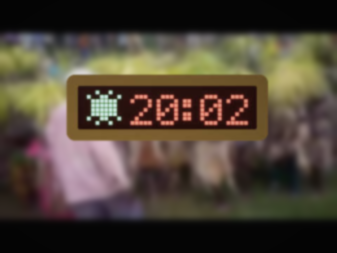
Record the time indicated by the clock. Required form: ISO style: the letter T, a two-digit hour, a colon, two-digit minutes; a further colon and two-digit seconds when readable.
T20:02
